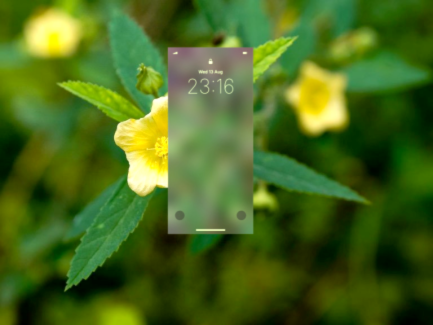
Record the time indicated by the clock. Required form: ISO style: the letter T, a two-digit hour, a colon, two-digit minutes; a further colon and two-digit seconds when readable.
T23:16
